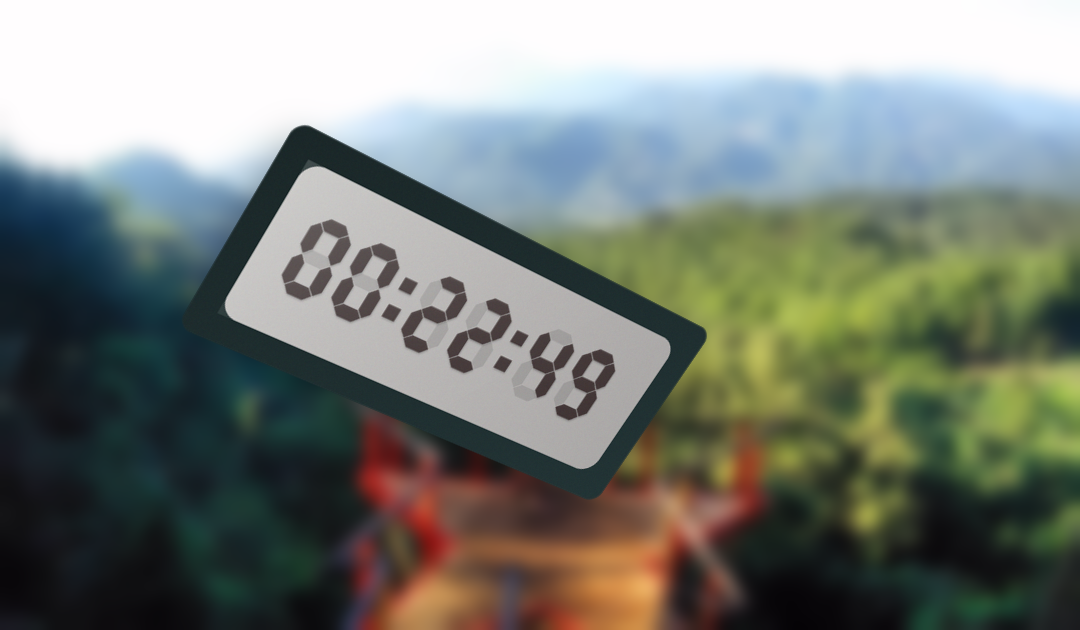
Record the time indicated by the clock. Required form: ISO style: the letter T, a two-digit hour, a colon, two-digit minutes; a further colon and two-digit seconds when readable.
T00:22:49
